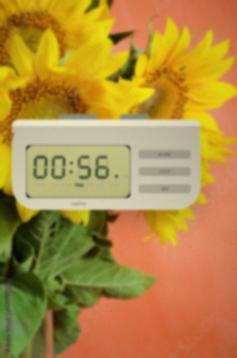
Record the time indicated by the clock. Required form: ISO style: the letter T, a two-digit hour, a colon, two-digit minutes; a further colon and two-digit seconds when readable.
T00:56
